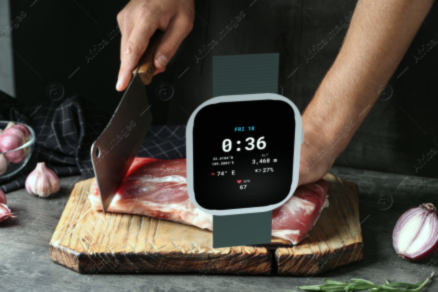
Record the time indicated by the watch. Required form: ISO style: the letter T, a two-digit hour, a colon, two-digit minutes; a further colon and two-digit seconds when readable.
T00:36
